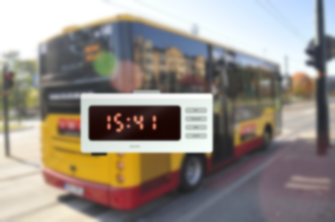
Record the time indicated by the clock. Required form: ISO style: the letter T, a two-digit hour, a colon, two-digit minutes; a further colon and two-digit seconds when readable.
T15:41
